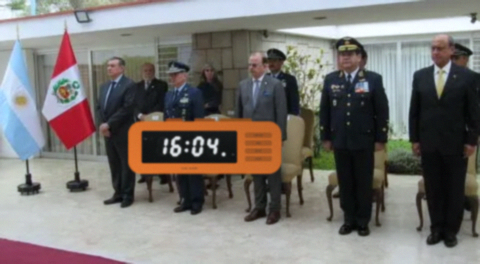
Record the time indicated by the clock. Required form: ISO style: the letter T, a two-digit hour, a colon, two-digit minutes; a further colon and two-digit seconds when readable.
T16:04
